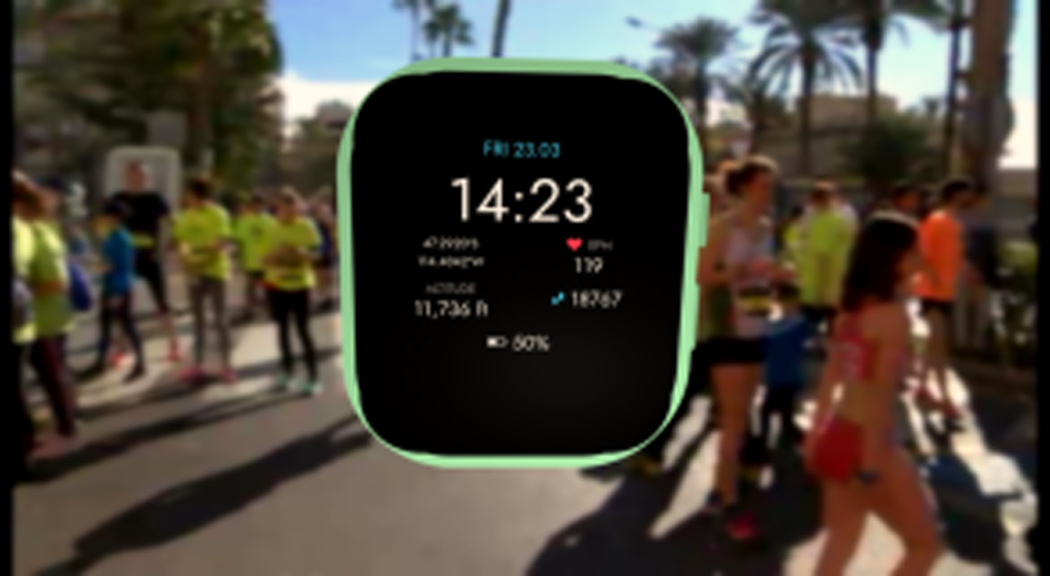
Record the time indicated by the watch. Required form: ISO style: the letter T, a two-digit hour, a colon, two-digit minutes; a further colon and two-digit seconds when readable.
T14:23
